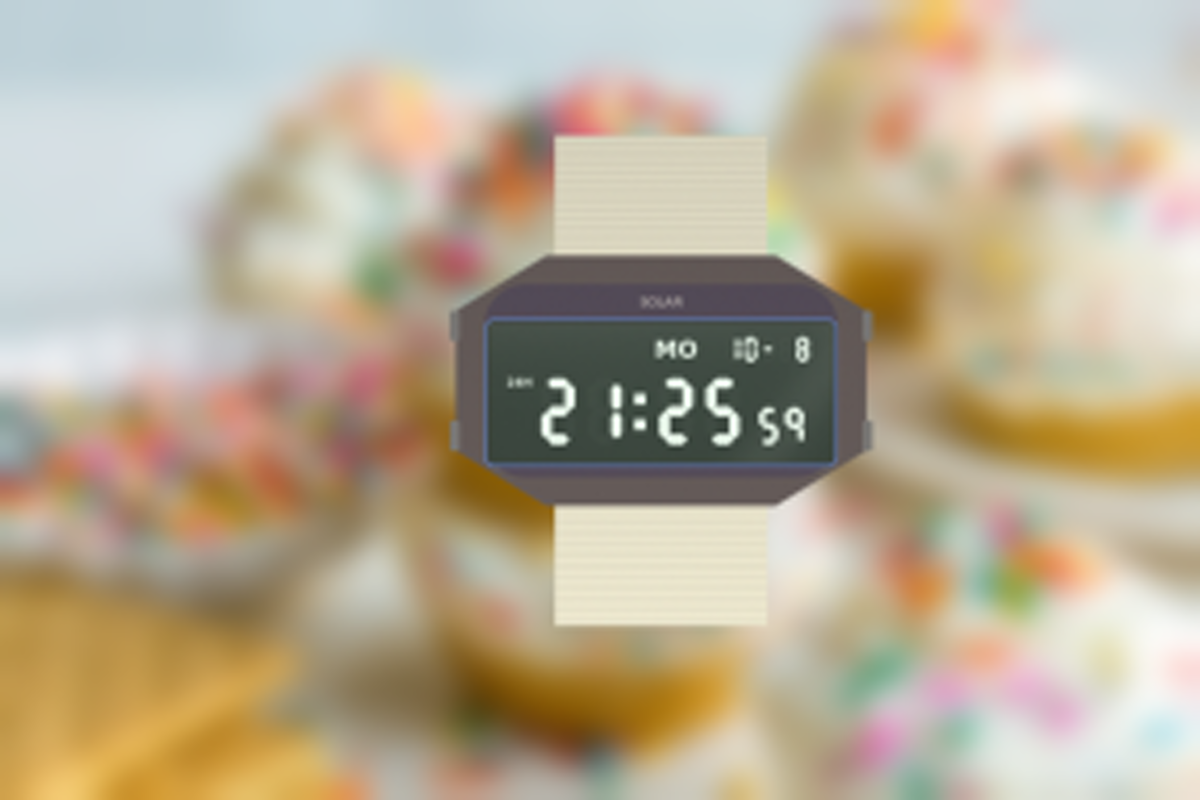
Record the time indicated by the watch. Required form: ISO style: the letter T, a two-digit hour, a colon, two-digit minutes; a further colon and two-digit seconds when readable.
T21:25:59
